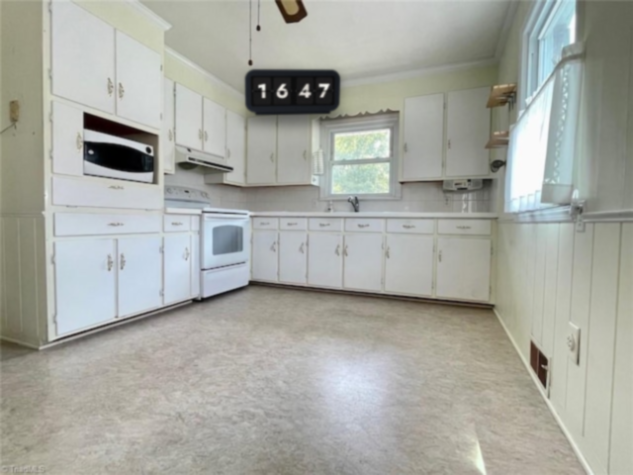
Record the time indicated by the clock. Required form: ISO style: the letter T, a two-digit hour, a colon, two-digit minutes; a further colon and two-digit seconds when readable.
T16:47
